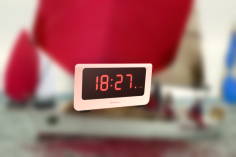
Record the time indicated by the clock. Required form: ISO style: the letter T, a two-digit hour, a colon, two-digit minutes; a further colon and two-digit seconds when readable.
T18:27
